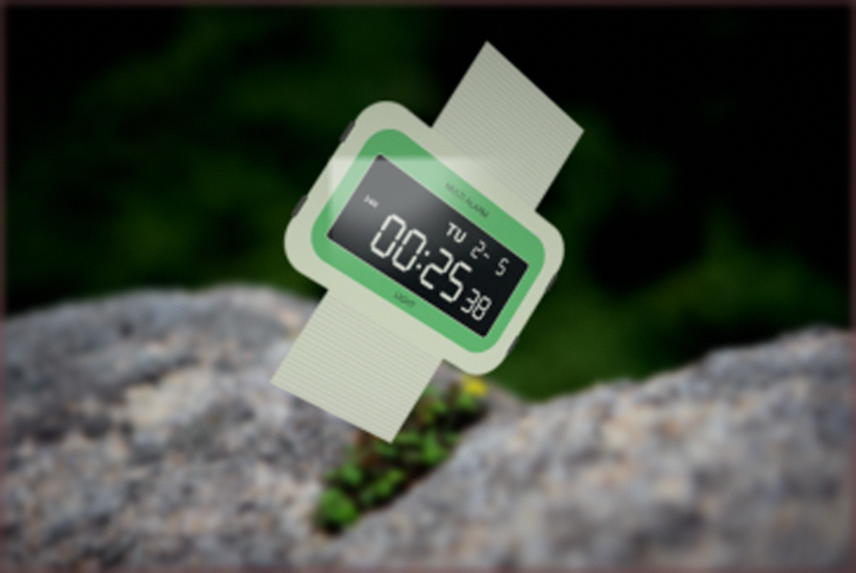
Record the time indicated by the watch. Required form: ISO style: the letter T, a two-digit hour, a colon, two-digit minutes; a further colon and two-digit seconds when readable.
T00:25:38
